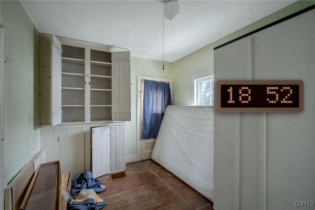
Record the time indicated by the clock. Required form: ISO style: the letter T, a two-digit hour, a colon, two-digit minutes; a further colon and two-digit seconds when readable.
T18:52
